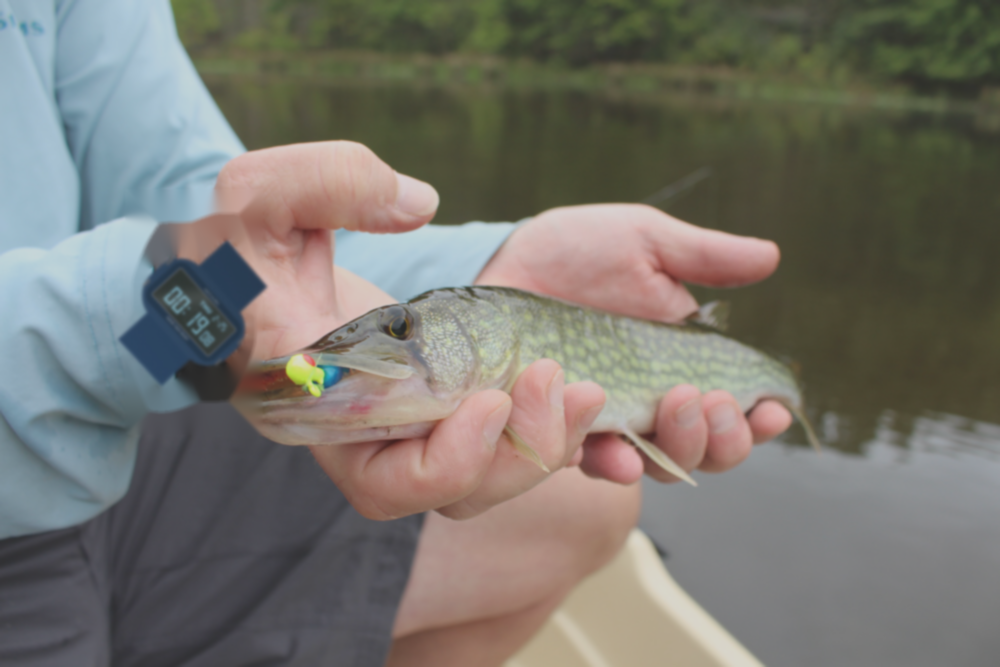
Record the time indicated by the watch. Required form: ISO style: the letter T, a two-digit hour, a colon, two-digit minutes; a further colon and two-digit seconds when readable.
T00:19
